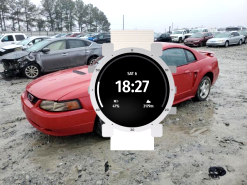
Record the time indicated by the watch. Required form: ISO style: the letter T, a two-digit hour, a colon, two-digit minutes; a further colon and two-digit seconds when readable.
T18:27
